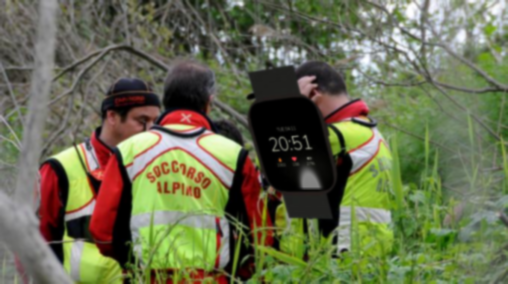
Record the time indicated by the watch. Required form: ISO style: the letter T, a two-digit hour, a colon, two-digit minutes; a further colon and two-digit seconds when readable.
T20:51
